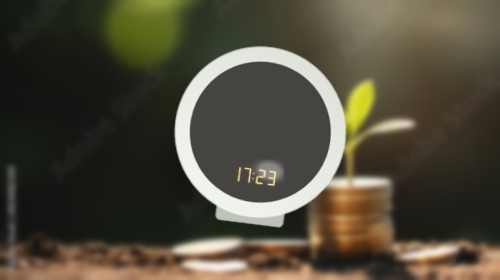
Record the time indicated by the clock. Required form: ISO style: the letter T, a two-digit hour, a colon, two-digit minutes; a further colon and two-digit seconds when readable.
T17:23
